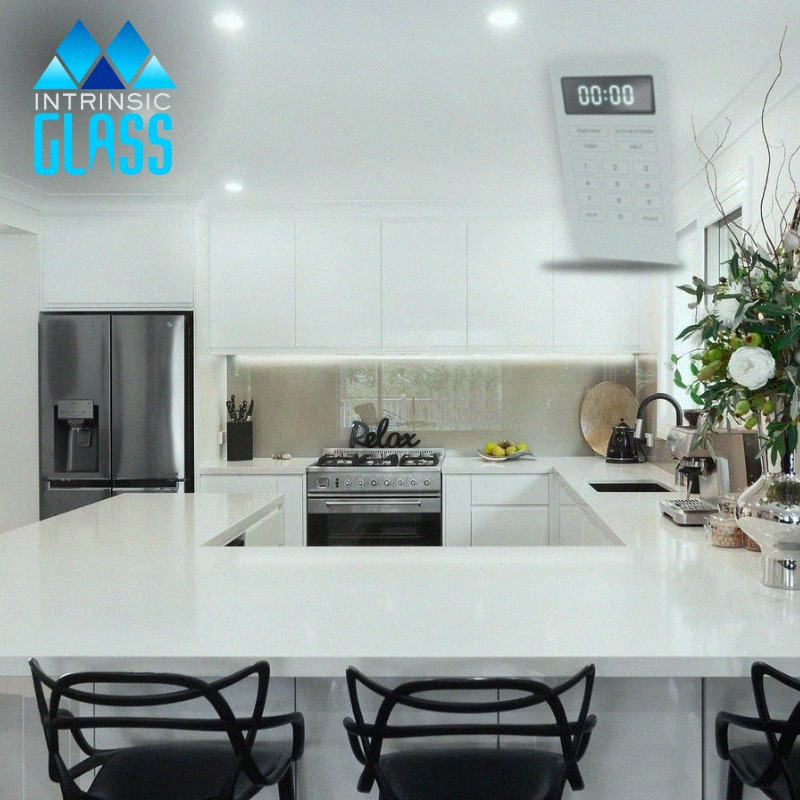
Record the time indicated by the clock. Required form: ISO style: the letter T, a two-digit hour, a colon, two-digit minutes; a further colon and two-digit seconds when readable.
T00:00
